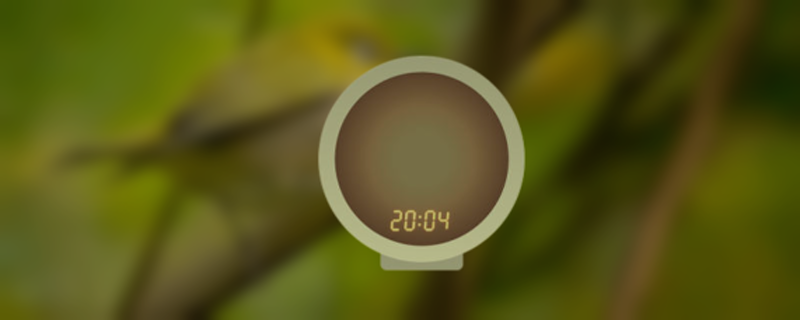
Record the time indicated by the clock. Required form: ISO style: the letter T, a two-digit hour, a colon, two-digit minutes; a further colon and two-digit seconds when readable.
T20:04
